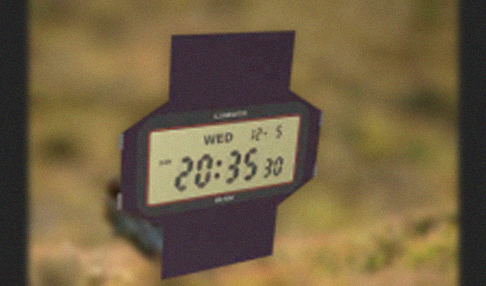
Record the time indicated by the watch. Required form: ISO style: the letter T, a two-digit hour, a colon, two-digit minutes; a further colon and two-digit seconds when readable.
T20:35:30
